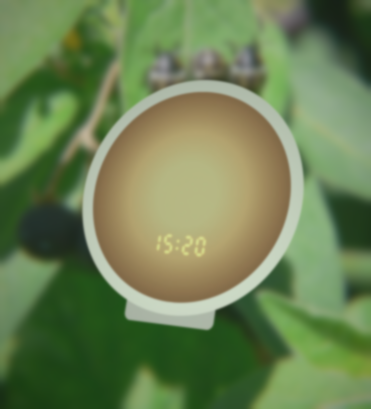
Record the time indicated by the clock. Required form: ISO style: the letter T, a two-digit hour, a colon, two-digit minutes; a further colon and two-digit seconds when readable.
T15:20
